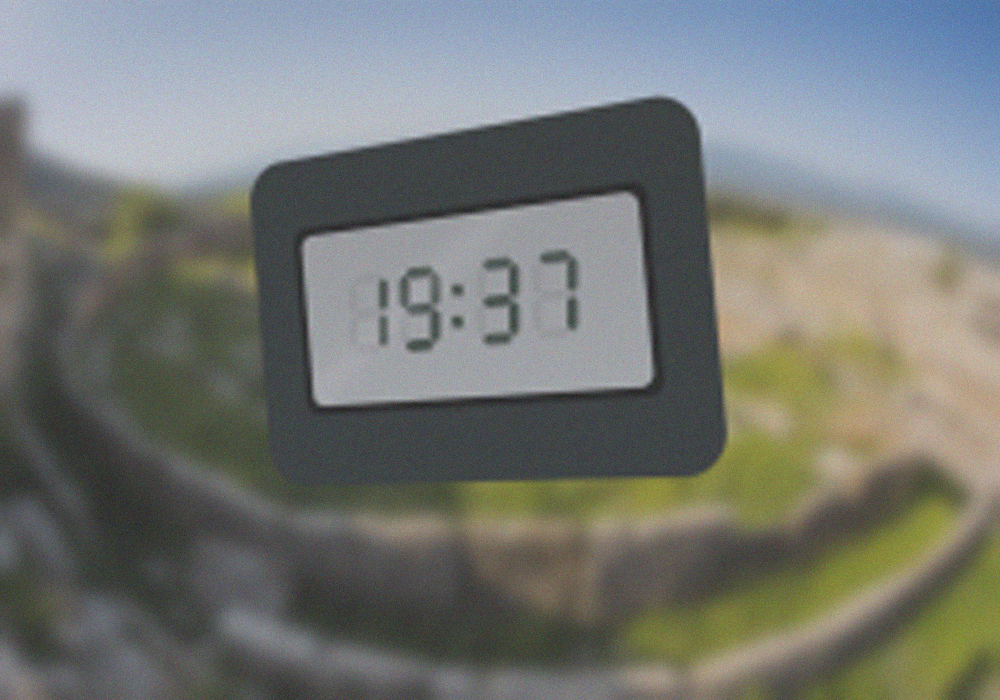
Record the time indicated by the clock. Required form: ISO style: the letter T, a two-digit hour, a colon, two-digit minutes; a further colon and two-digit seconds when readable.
T19:37
